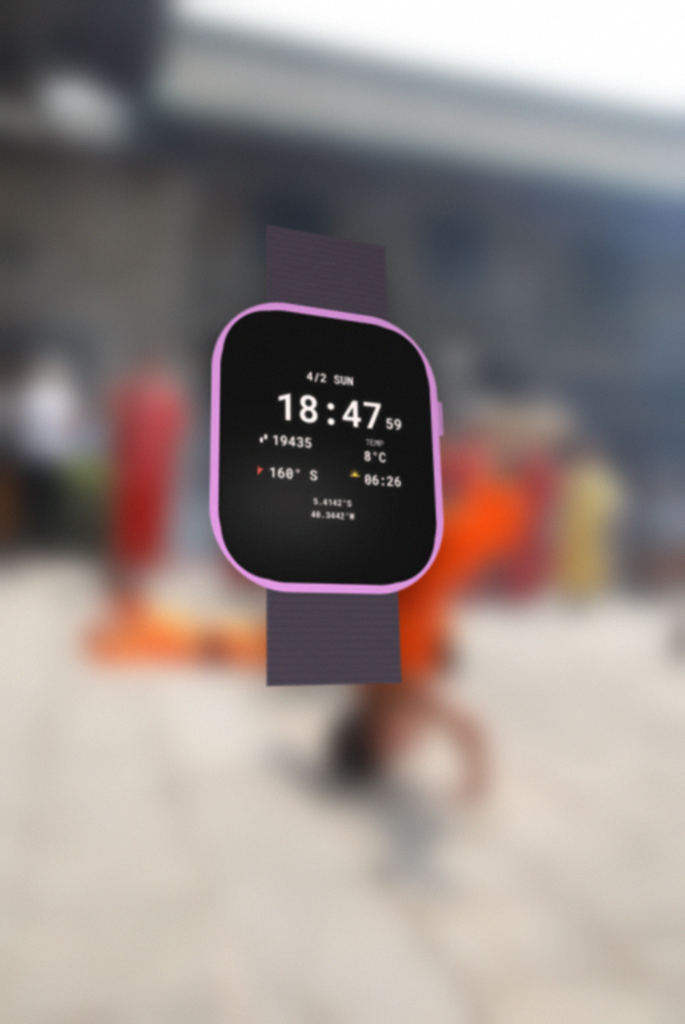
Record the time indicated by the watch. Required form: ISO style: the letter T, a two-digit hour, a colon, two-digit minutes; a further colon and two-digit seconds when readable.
T18:47:59
